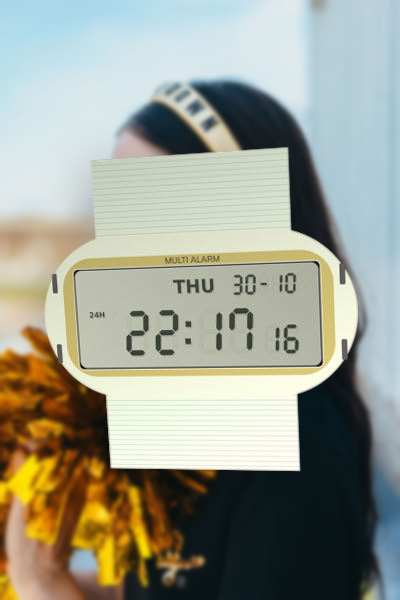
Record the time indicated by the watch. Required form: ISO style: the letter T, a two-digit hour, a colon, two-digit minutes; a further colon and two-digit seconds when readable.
T22:17:16
